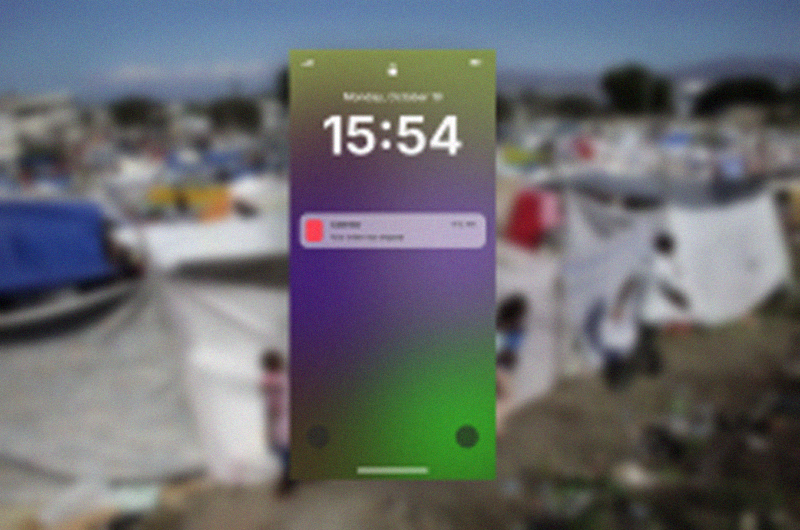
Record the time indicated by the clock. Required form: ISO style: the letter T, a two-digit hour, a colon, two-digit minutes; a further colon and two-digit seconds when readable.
T15:54
